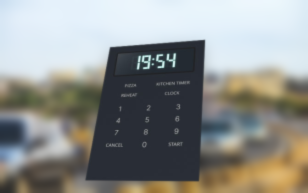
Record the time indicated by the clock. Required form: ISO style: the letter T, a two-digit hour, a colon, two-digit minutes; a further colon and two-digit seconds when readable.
T19:54
